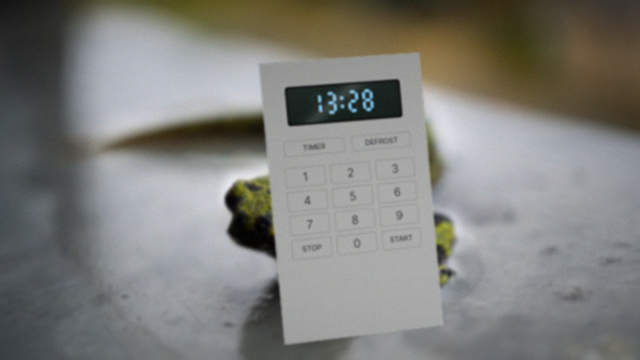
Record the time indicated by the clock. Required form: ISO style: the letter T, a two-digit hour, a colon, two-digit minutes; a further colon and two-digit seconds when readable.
T13:28
